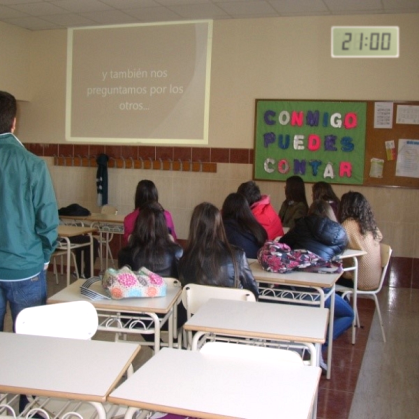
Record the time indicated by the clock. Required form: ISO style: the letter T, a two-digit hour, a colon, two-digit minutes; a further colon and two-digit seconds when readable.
T21:00
